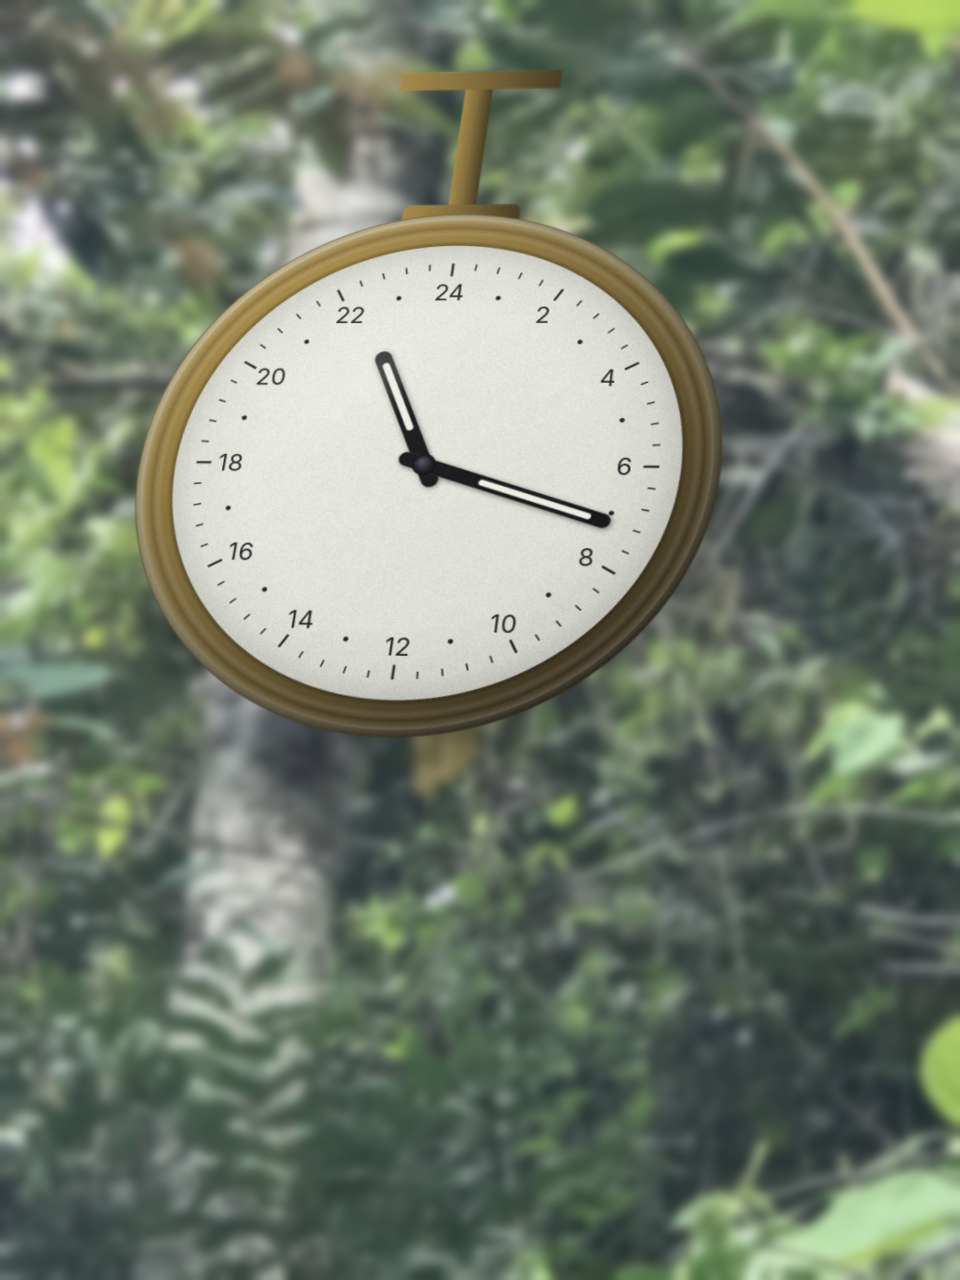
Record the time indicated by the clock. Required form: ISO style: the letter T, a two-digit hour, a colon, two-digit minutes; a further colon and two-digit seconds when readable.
T22:18
